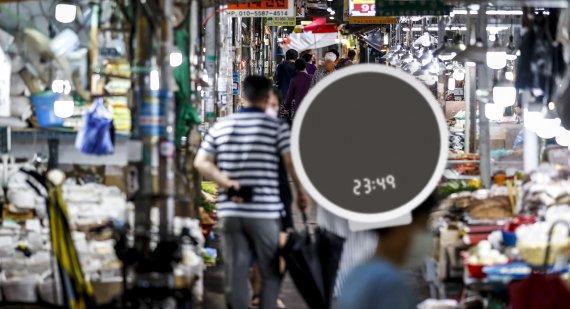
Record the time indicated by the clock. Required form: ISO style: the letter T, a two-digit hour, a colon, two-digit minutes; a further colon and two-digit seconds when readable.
T23:49
